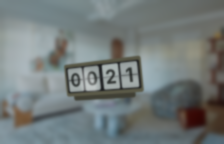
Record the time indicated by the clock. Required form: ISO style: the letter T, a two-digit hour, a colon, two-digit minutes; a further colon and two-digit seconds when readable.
T00:21
